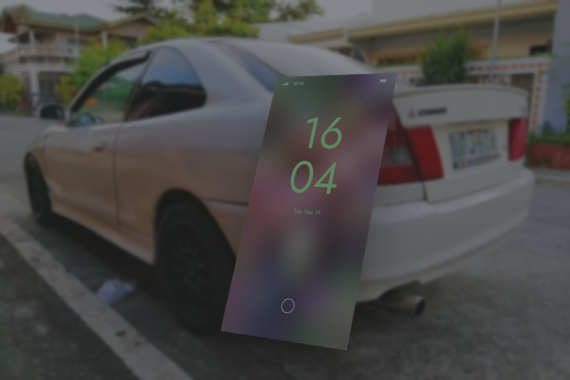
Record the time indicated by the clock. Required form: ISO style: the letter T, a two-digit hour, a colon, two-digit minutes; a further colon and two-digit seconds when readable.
T16:04
